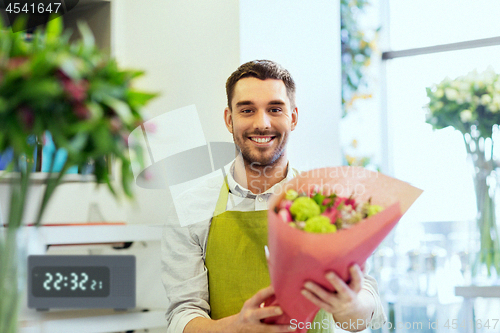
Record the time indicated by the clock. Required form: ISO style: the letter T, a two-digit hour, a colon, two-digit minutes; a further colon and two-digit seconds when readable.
T22:32
